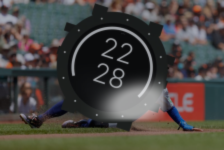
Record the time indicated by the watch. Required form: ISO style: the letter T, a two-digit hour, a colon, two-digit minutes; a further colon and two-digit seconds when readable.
T22:28
